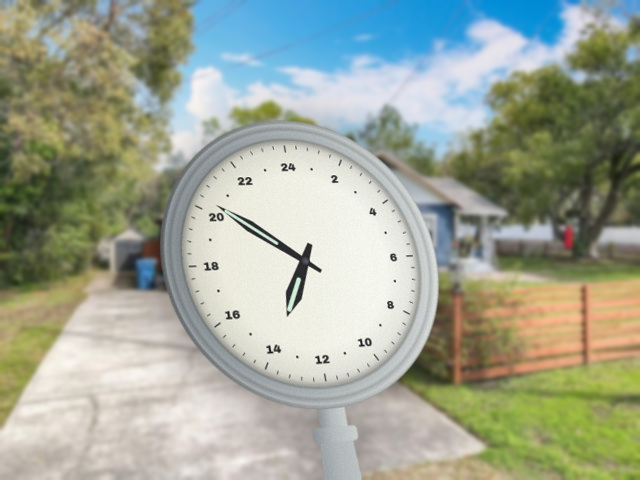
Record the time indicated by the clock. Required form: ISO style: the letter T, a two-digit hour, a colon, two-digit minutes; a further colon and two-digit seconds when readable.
T13:51
